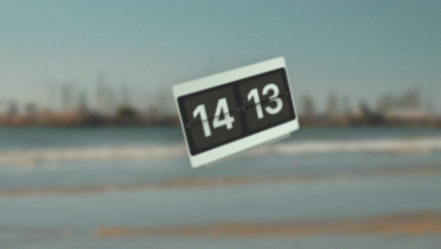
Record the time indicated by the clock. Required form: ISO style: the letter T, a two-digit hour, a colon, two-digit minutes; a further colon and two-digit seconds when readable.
T14:13
